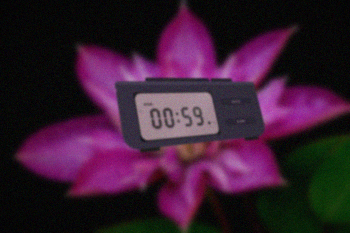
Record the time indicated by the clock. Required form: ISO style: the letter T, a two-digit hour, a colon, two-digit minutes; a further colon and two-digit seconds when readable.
T00:59
